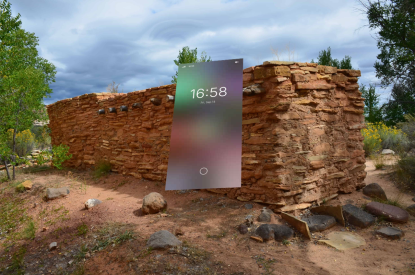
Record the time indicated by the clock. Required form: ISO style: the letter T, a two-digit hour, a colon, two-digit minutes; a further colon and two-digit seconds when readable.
T16:58
